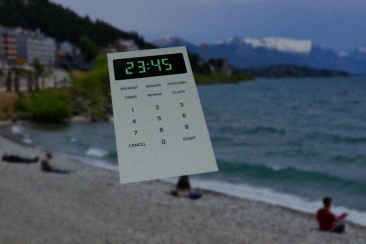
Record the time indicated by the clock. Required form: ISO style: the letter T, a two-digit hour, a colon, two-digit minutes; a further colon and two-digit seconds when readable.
T23:45
